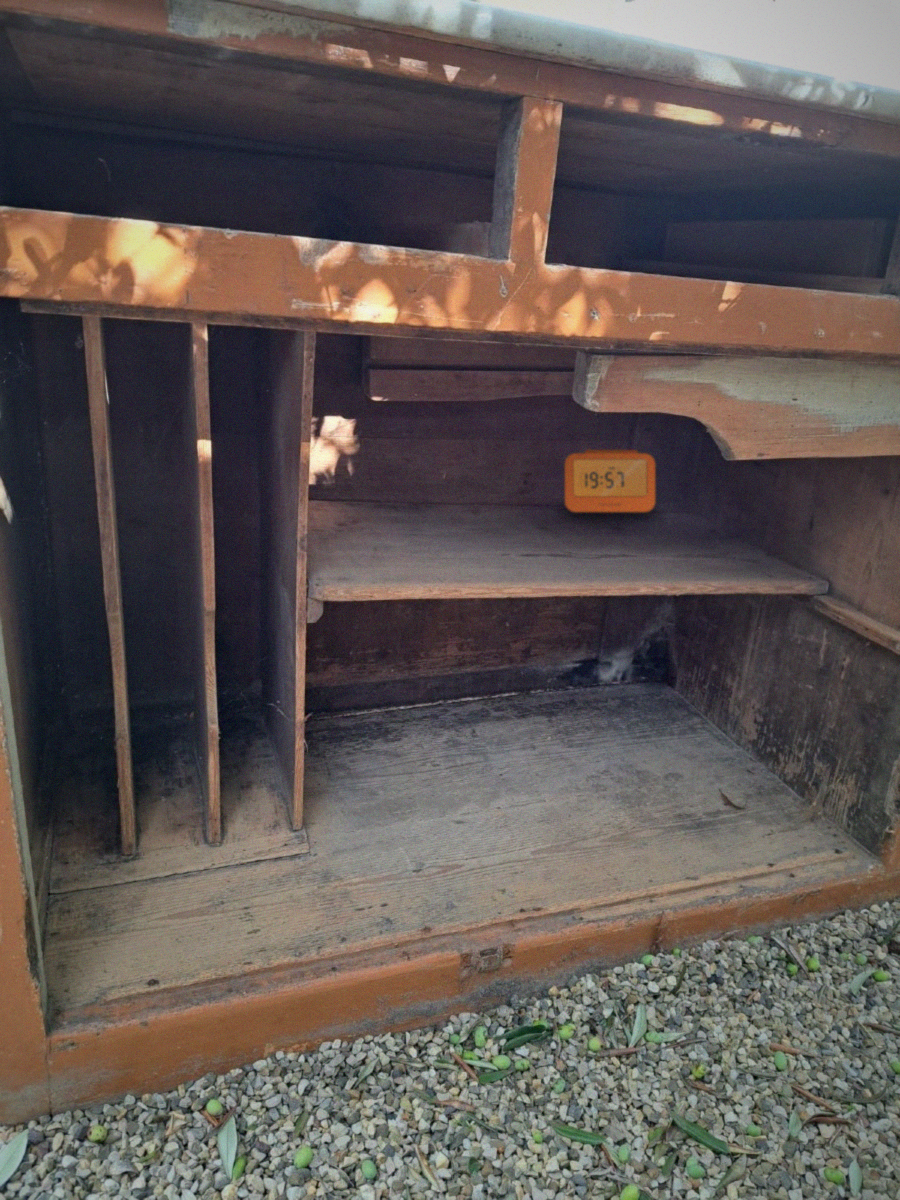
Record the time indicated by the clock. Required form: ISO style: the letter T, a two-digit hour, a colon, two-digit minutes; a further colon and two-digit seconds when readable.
T19:57
